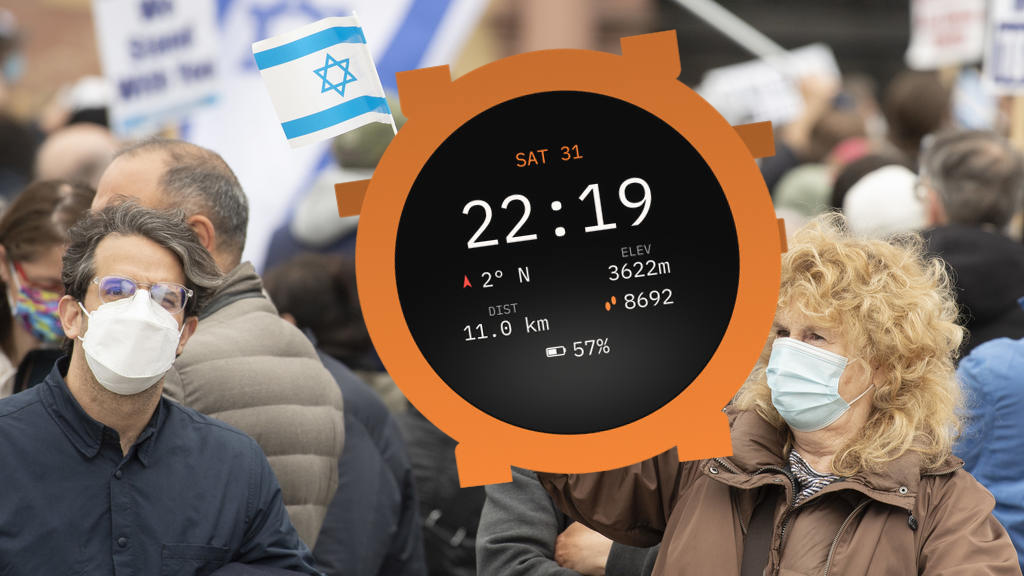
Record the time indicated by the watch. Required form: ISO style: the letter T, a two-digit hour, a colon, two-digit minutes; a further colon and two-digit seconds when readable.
T22:19
